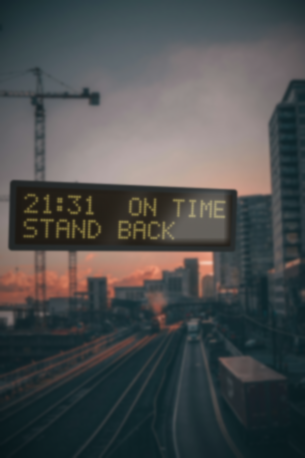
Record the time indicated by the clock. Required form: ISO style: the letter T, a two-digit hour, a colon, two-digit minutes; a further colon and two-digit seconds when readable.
T21:31
